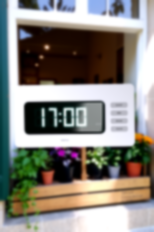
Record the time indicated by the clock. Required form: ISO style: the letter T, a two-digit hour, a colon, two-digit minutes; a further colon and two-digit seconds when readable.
T17:00
